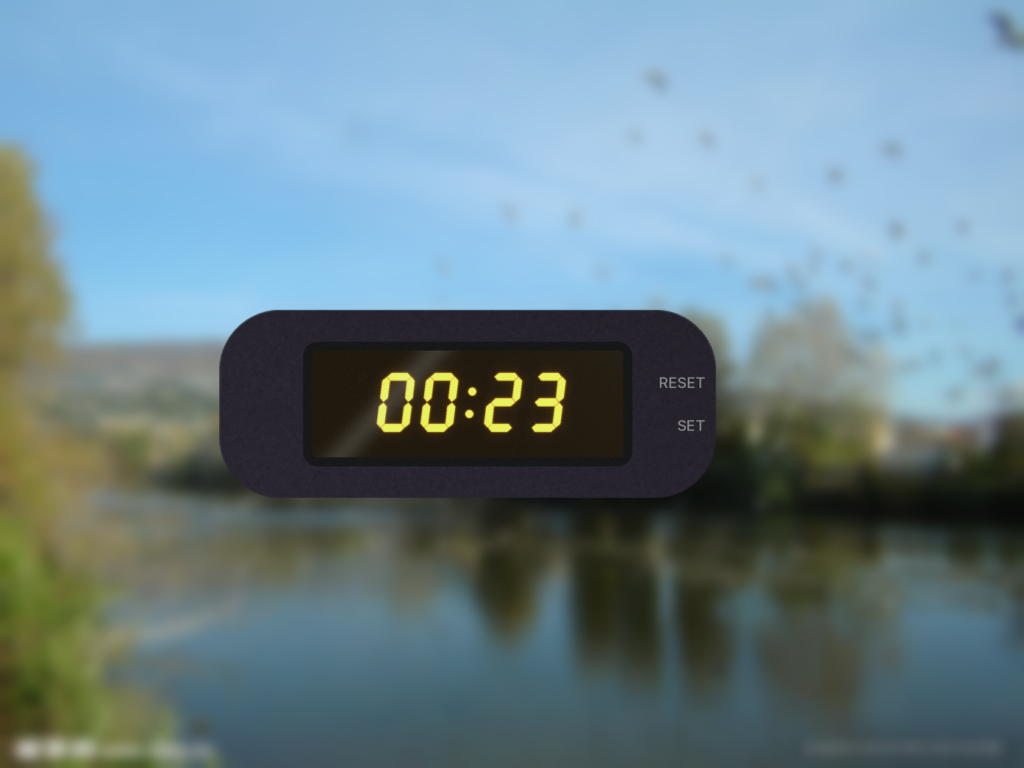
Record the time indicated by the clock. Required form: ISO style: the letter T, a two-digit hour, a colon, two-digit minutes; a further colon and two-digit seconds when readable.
T00:23
